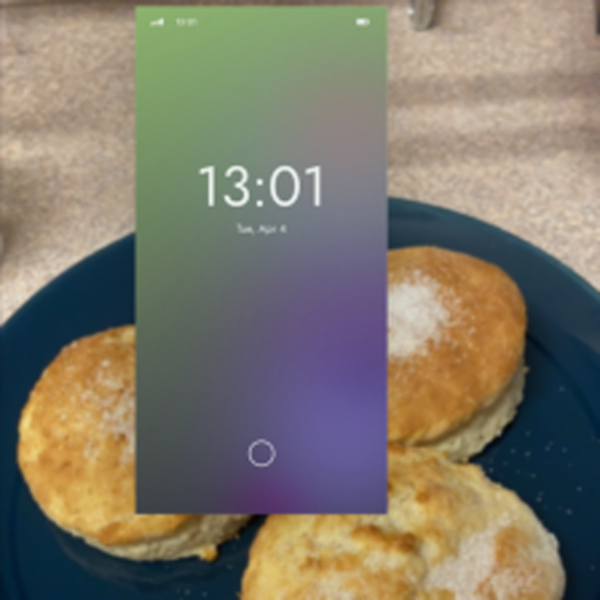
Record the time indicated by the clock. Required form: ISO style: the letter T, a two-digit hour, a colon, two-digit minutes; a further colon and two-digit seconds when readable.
T13:01
